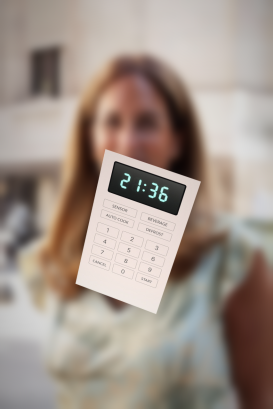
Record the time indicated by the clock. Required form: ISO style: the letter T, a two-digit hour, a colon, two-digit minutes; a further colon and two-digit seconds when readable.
T21:36
